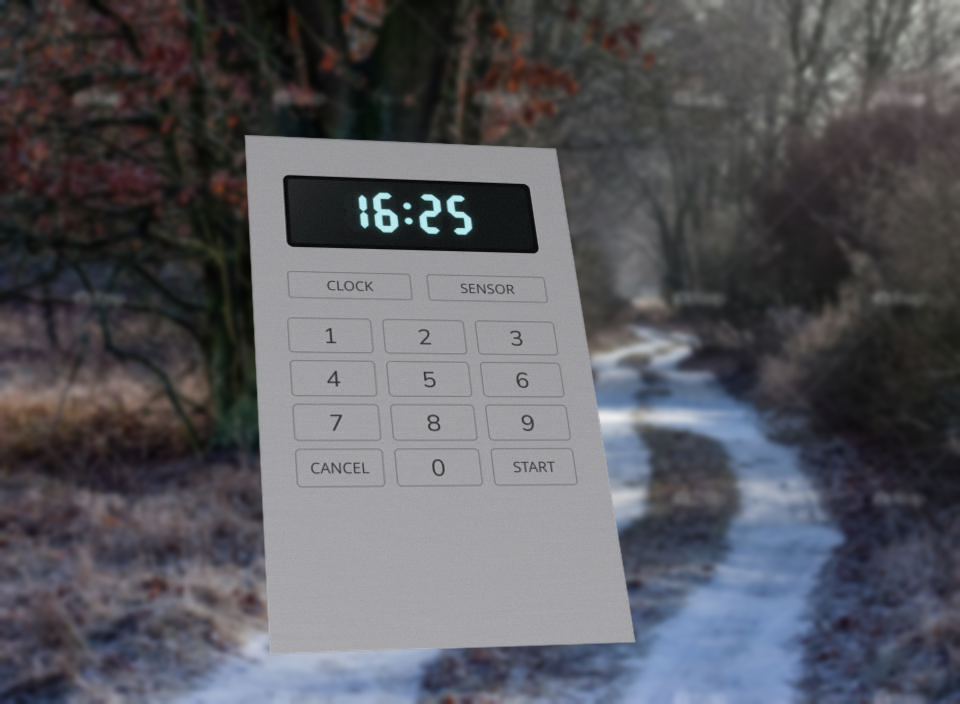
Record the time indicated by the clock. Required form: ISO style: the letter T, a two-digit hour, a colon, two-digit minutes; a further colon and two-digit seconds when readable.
T16:25
